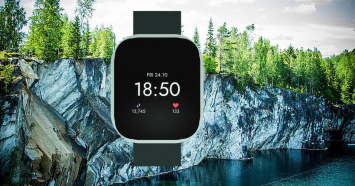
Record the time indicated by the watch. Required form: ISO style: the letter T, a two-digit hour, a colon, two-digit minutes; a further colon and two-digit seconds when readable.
T18:50
